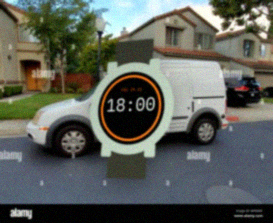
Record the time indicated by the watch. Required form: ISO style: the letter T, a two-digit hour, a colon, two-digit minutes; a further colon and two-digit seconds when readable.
T18:00
